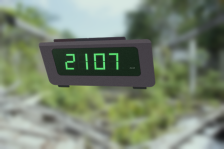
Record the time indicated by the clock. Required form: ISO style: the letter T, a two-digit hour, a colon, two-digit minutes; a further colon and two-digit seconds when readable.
T21:07
